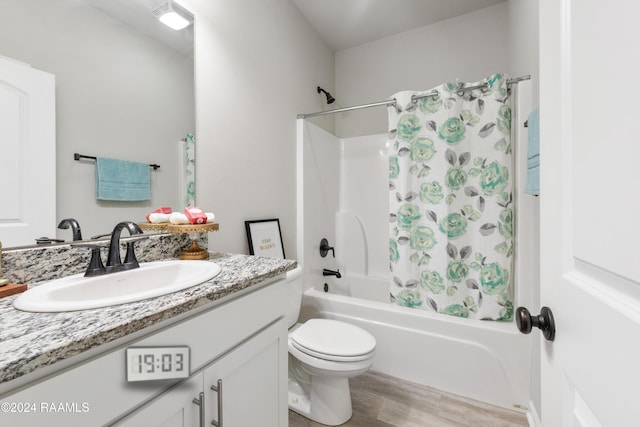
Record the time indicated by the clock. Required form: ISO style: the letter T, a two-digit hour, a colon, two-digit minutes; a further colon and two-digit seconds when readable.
T19:03
